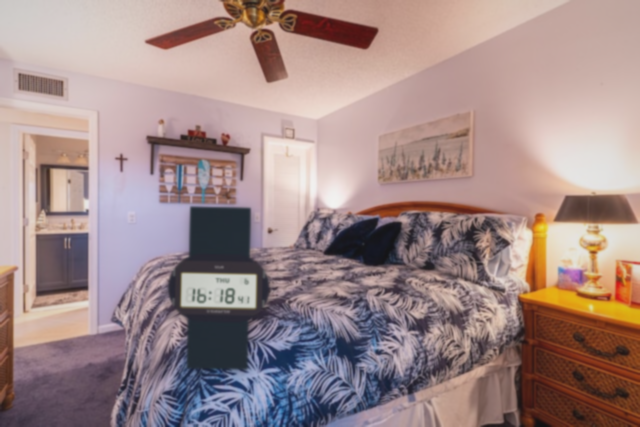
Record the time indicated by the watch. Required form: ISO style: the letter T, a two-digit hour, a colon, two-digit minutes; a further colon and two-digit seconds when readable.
T16:18
